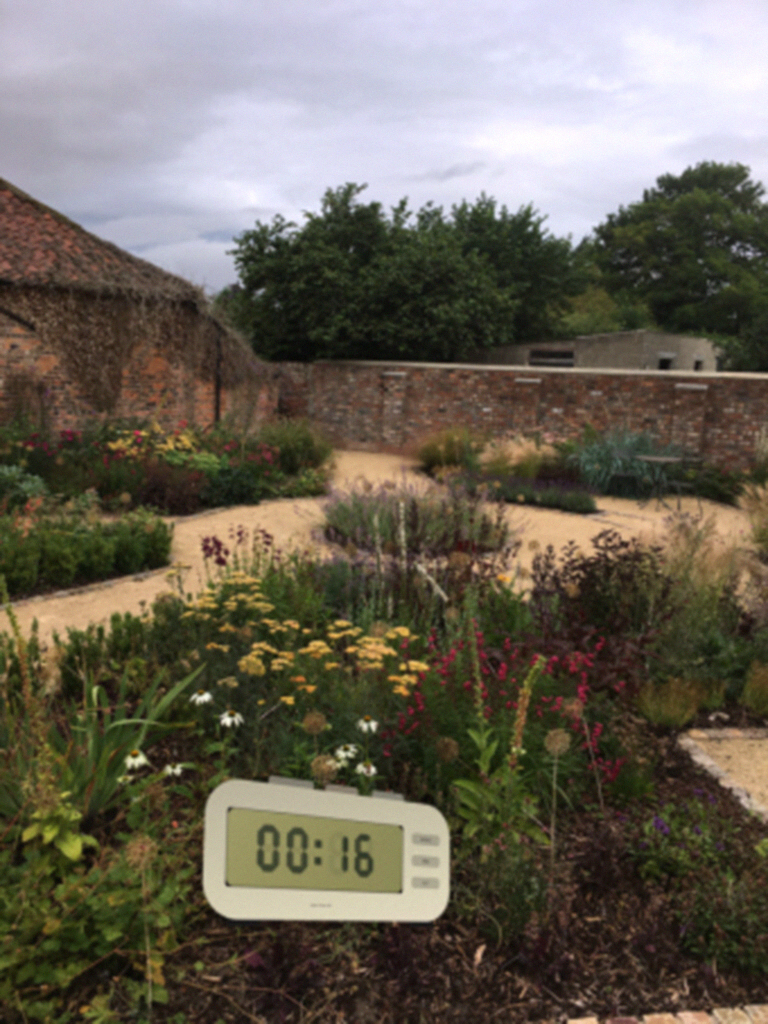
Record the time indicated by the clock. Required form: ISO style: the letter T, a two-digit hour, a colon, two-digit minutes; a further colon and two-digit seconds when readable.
T00:16
